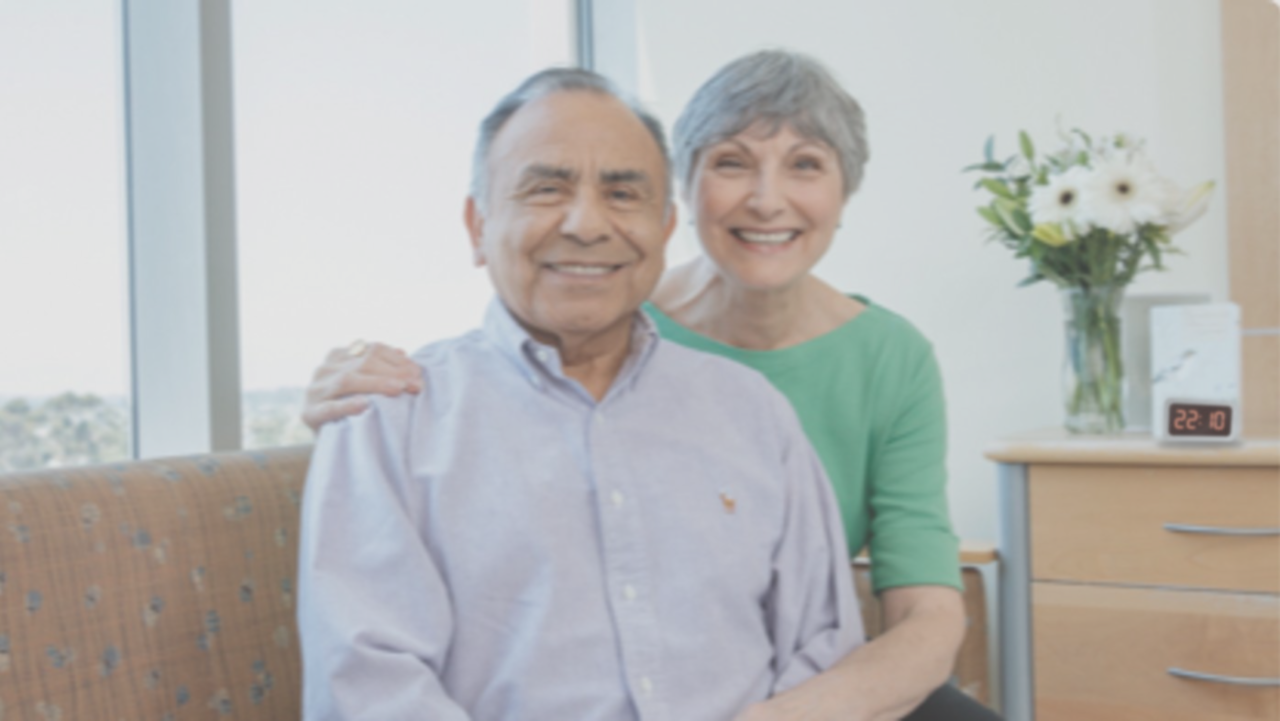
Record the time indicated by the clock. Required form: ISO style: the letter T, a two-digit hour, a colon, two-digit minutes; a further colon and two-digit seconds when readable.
T22:10
